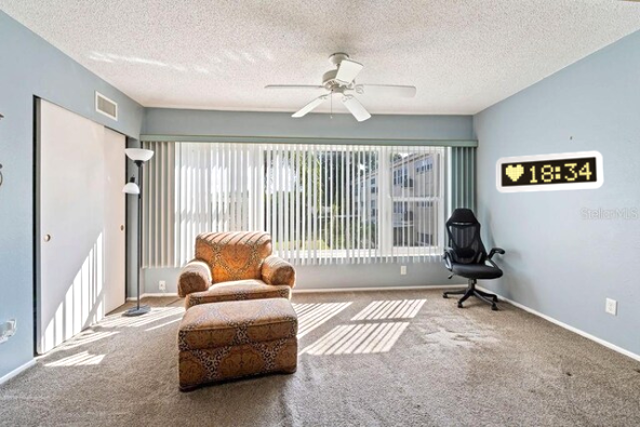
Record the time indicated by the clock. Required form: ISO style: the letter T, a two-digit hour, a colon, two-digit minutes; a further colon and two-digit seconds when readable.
T18:34
